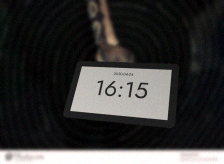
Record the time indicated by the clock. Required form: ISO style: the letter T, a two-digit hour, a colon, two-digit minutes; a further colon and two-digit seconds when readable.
T16:15
